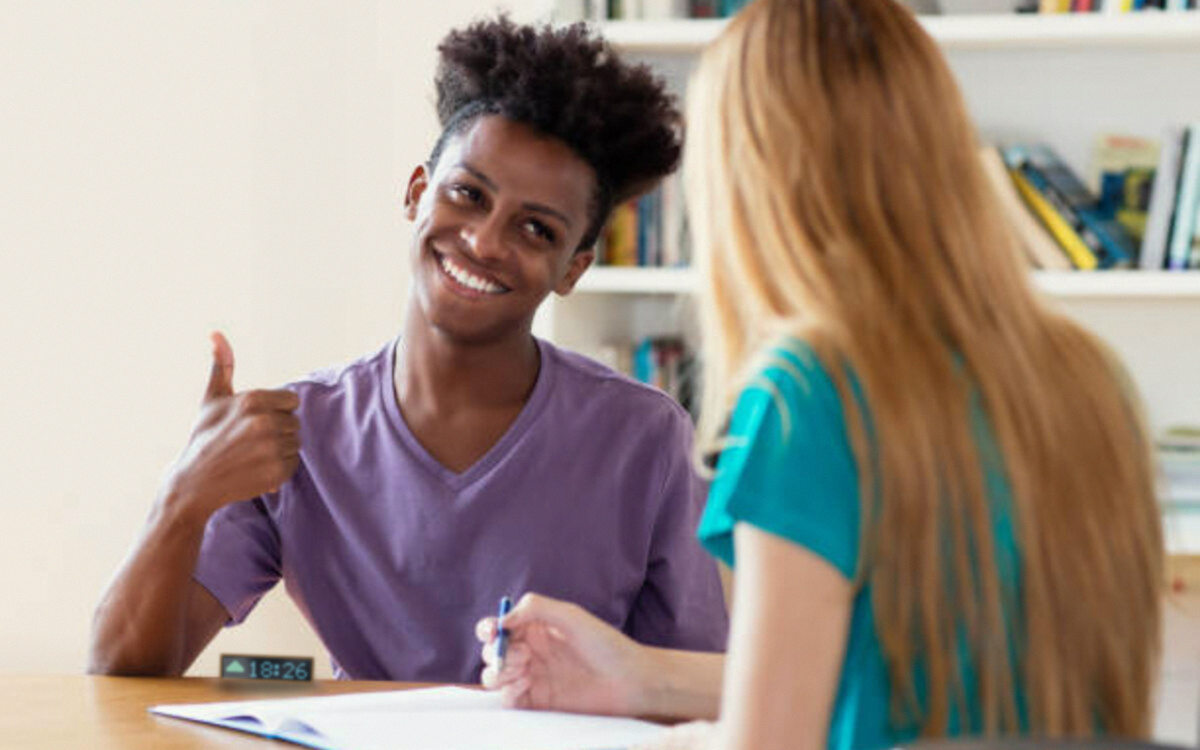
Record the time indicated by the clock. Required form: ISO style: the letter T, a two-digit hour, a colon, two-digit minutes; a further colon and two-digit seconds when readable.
T18:26
